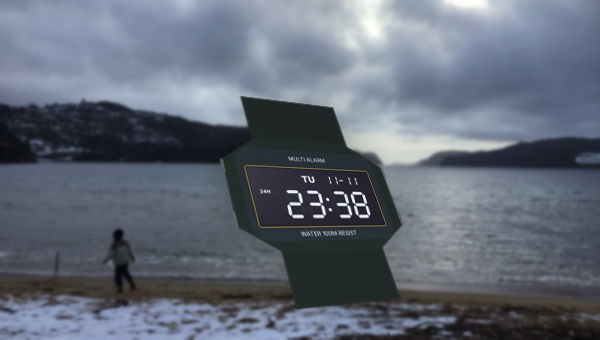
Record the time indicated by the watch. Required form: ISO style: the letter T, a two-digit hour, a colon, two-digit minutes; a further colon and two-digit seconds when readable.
T23:38
